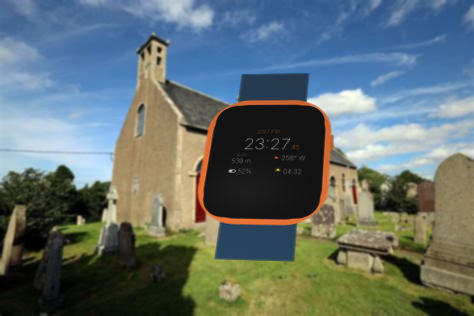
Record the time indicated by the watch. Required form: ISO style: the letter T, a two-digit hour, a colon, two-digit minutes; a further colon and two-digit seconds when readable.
T23:27
